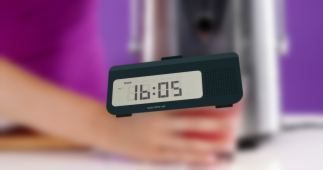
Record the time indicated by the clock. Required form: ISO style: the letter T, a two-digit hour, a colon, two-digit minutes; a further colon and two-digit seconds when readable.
T16:05
